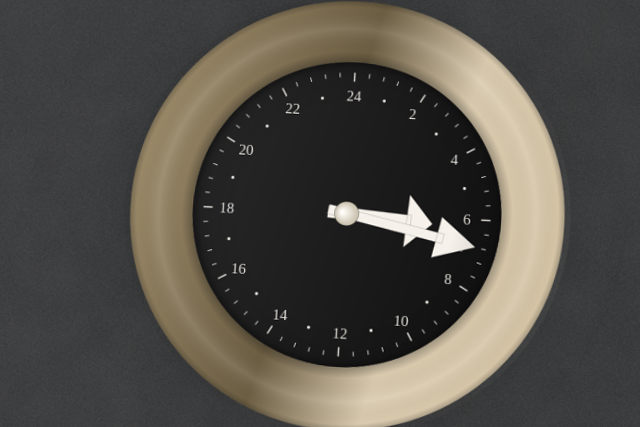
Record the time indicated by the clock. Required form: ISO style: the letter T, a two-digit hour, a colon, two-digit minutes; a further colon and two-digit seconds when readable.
T06:17
